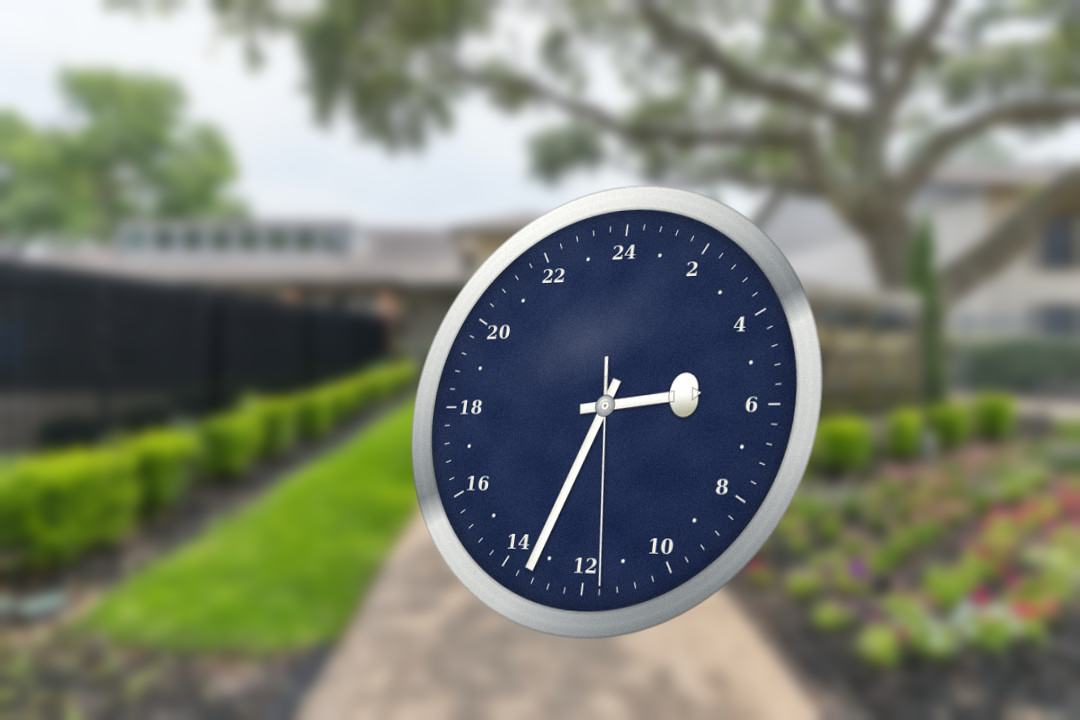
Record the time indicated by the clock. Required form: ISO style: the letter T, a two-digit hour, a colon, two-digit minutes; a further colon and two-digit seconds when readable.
T05:33:29
